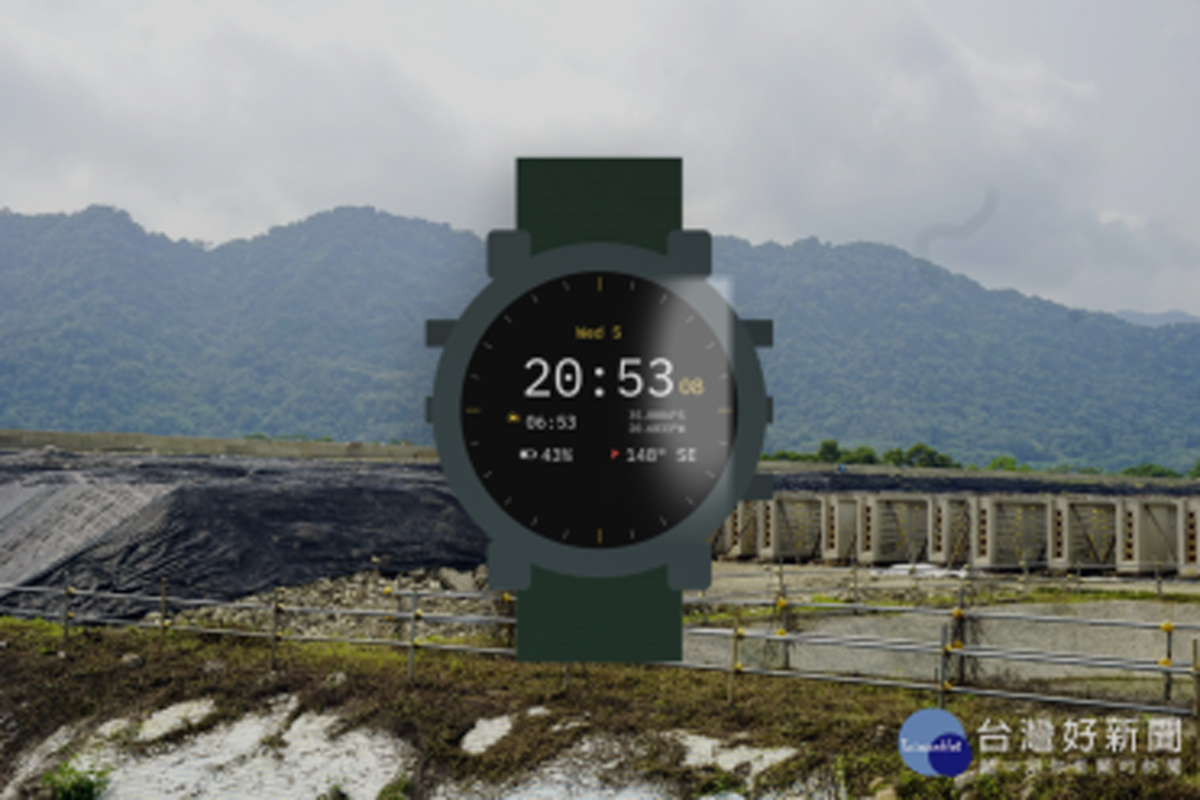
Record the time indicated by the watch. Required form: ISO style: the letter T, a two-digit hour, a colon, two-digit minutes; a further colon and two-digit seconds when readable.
T20:53
